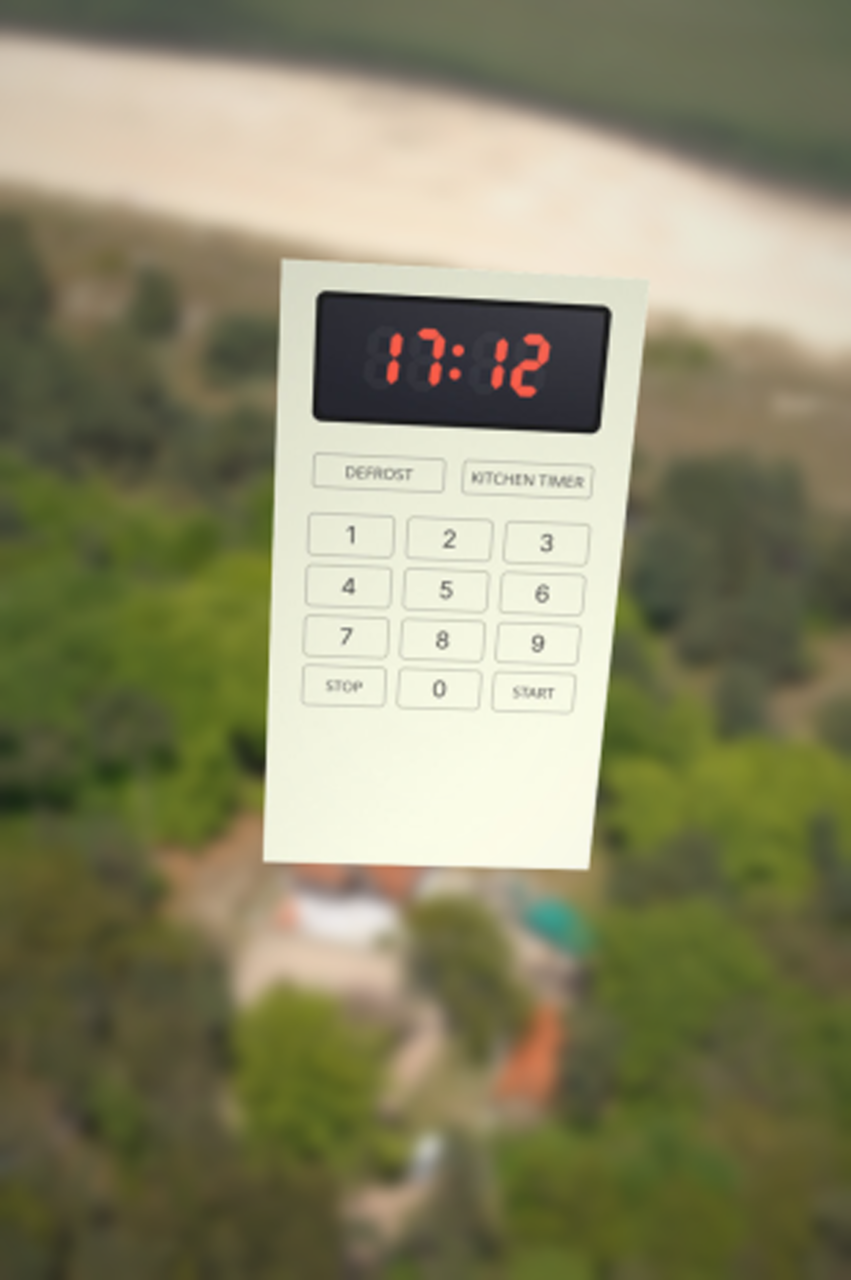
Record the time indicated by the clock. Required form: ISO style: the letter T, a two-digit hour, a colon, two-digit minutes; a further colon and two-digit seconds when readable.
T17:12
